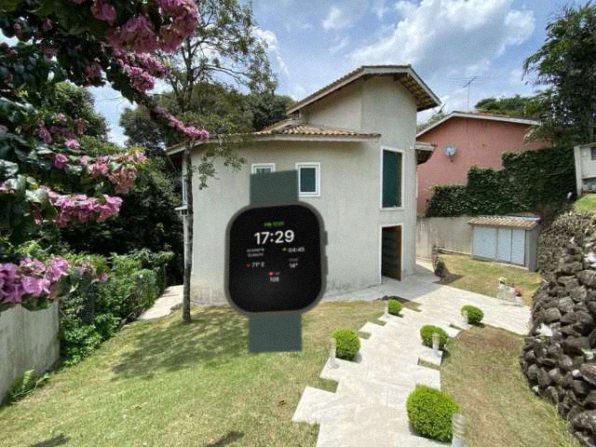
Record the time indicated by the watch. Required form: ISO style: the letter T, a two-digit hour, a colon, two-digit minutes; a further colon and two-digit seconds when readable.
T17:29
